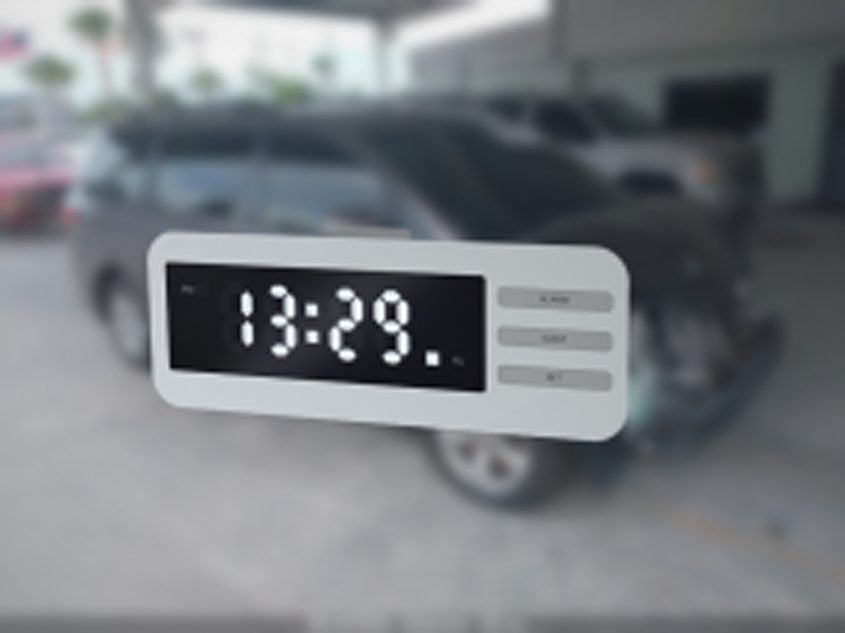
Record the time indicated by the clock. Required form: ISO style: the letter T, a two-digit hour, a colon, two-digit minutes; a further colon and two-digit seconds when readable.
T13:29
